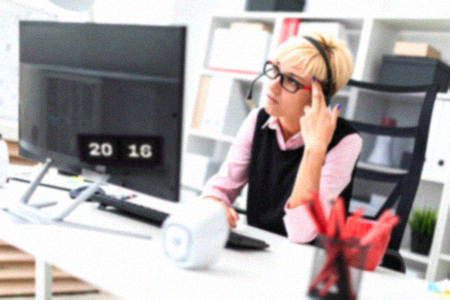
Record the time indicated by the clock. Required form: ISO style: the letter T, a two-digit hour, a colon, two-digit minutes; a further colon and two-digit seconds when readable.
T20:16
